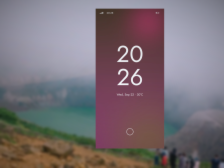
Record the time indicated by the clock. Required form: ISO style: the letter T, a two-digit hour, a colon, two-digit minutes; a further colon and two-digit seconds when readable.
T20:26
